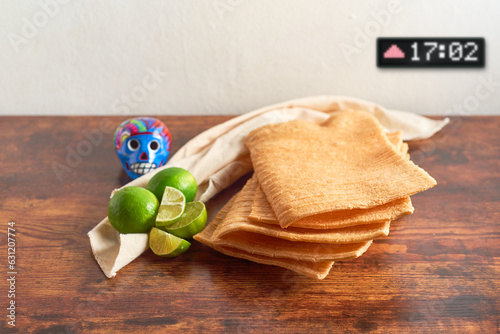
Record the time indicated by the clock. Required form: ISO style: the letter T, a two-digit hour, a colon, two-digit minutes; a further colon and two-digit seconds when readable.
T17:02
